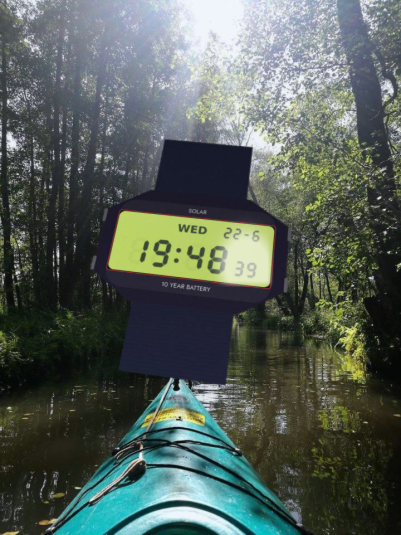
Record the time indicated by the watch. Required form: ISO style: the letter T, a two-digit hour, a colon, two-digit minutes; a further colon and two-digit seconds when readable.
T19:48:39
